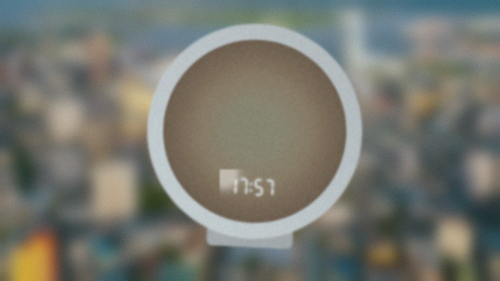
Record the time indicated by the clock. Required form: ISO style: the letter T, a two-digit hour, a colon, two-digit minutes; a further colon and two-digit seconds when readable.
T17:57
